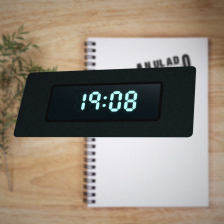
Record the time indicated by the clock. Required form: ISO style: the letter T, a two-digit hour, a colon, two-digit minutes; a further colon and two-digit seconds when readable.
T19:08
